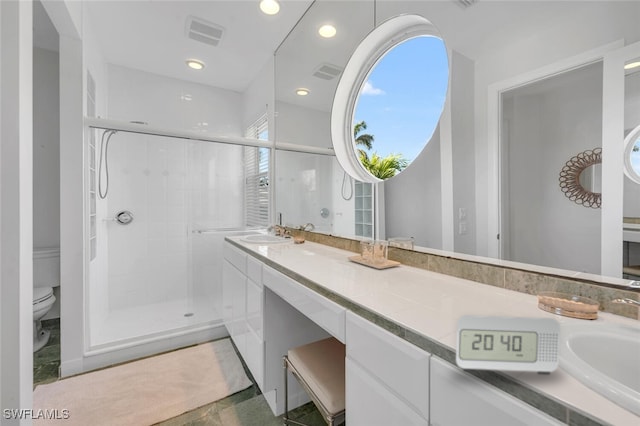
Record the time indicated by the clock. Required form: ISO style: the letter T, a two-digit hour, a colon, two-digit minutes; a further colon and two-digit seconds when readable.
T20:40
